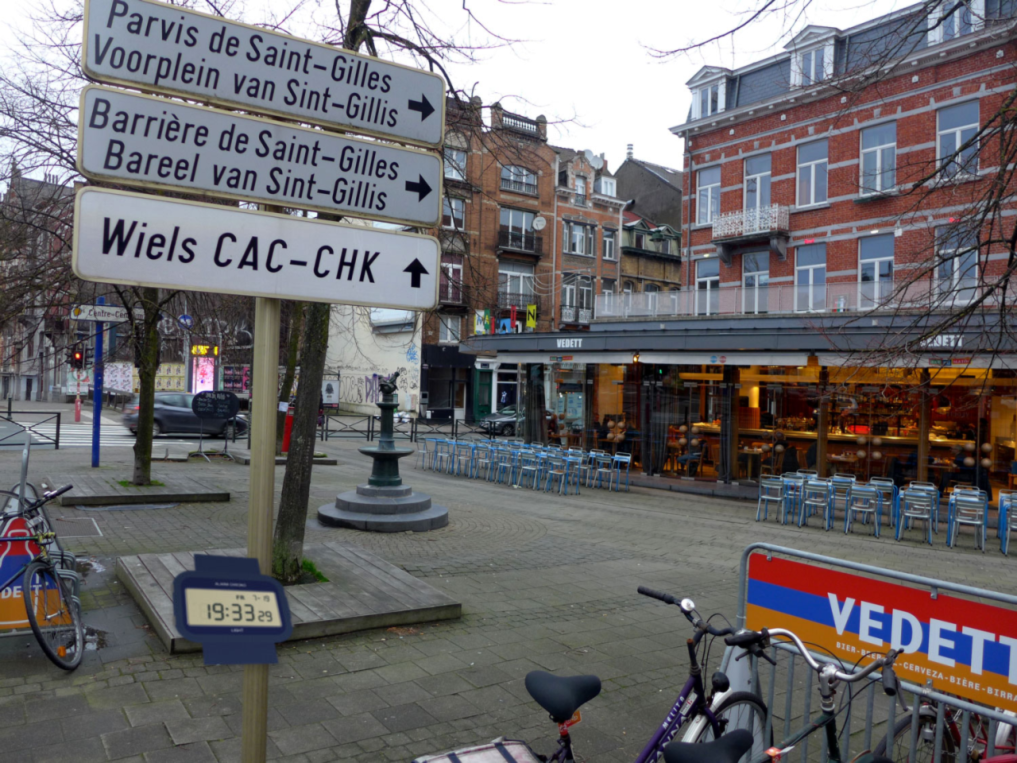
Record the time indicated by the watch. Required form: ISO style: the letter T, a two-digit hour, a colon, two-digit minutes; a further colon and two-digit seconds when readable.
T19:33:29
